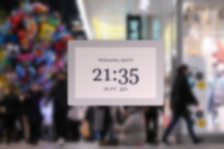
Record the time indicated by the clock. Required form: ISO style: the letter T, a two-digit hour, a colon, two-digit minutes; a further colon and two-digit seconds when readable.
T21:35
